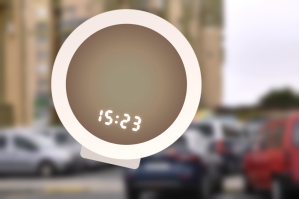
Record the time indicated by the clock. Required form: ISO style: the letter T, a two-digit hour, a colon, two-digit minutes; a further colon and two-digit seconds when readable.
T15:23
